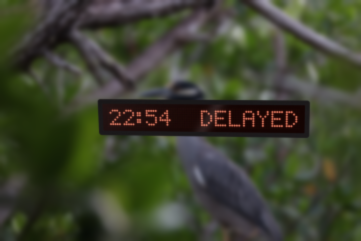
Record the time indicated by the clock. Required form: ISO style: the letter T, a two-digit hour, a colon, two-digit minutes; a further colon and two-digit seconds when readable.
T22:54
